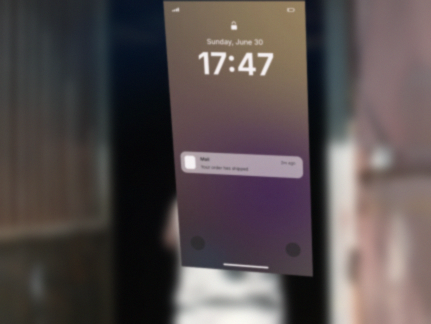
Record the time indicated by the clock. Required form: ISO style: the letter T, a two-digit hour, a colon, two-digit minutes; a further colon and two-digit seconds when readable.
T17:47
